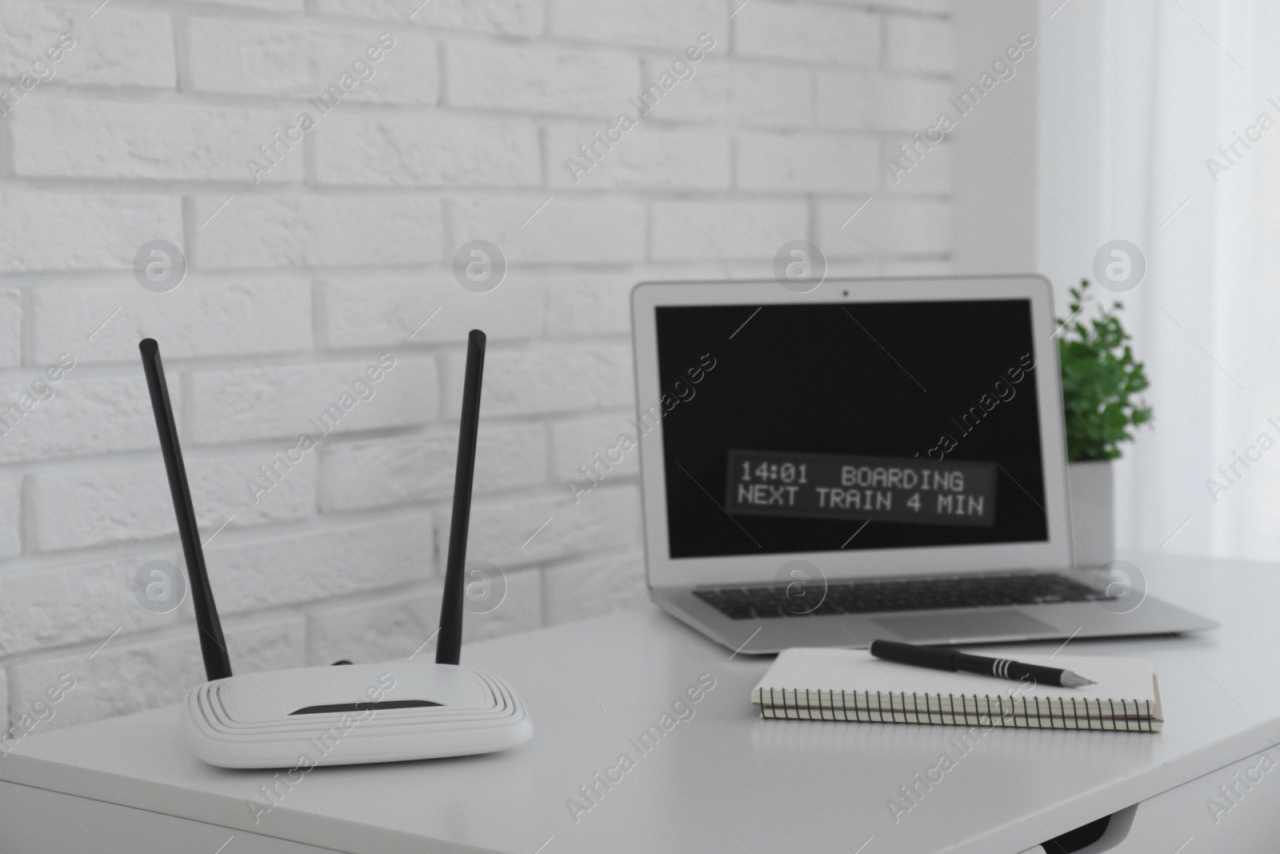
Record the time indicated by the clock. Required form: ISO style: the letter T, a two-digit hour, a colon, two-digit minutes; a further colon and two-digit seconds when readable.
T14:01
